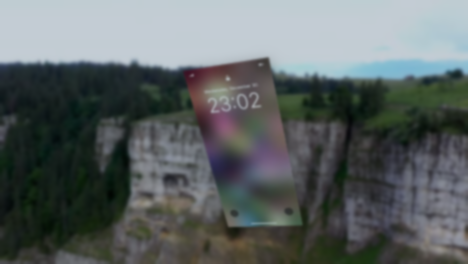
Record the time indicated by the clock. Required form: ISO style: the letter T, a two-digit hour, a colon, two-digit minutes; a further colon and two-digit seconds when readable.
T23:02
